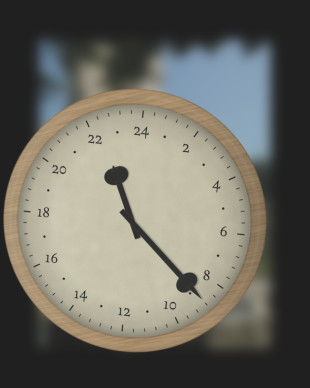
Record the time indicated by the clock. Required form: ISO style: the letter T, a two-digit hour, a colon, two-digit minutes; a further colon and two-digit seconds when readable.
T22:22
